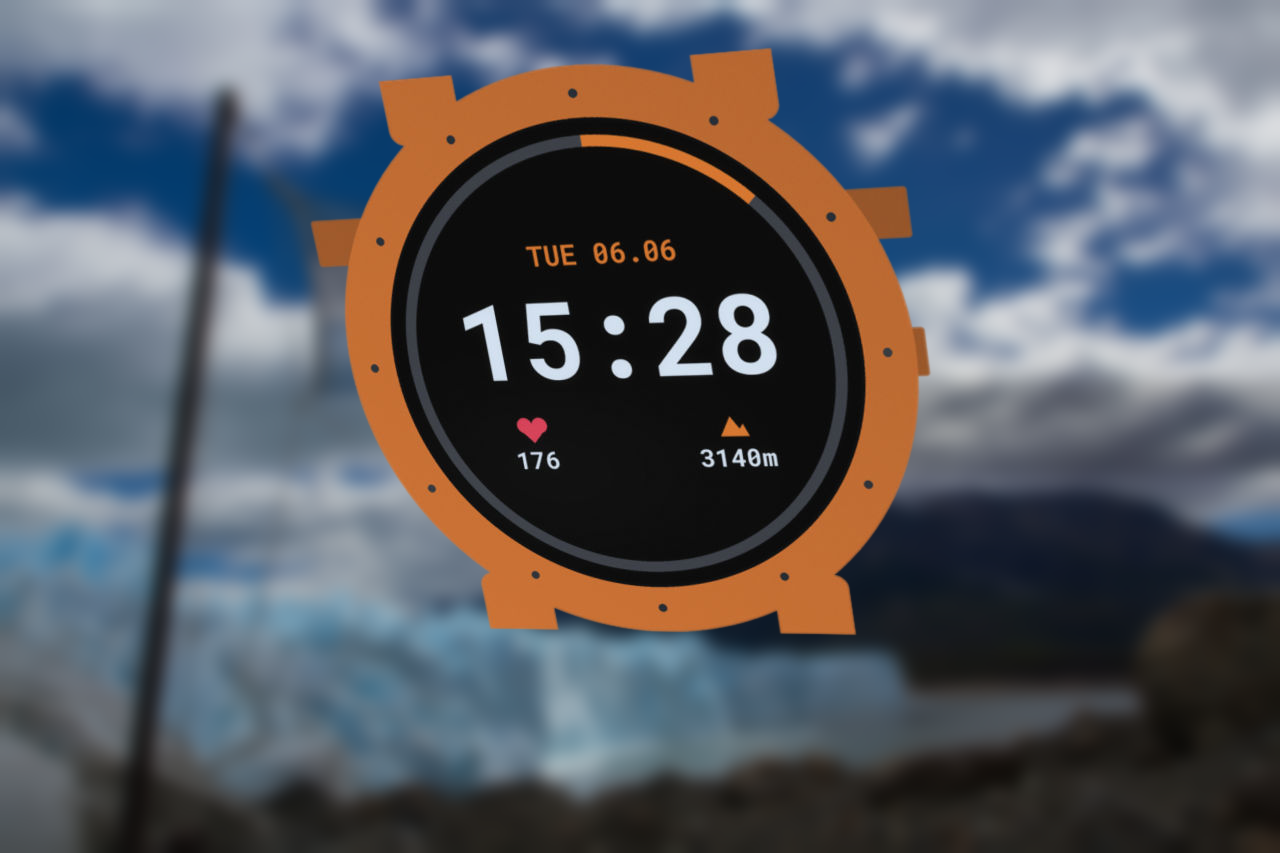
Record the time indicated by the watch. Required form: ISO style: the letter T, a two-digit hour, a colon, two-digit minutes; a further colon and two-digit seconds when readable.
T15:28
